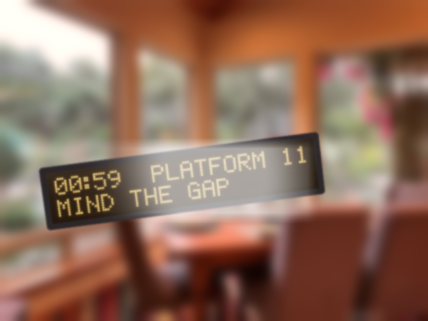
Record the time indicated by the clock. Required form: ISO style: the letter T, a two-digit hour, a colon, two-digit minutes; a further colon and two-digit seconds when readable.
T00:59
